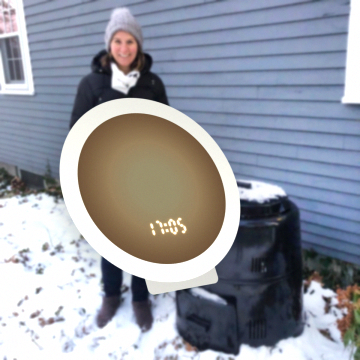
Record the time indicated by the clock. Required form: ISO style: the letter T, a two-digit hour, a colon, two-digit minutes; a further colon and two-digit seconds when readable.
T17:05
